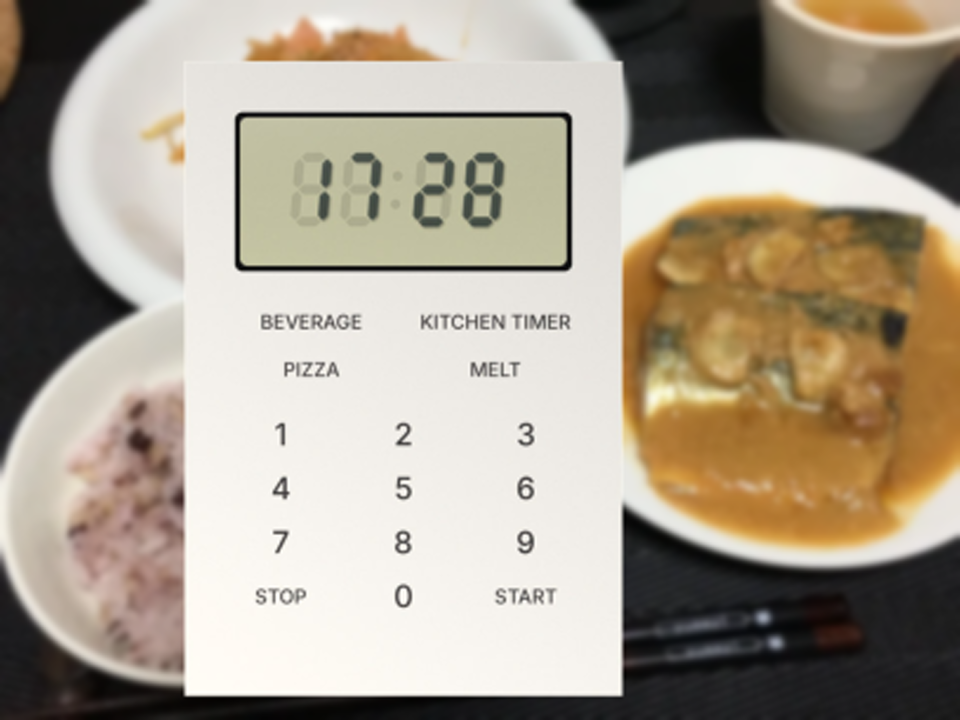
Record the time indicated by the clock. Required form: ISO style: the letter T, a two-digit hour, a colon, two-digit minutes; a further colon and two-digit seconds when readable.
T17:28
